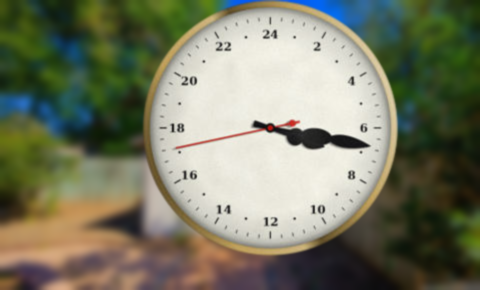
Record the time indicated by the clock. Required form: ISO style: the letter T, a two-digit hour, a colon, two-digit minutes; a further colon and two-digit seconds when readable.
T07:16:43
